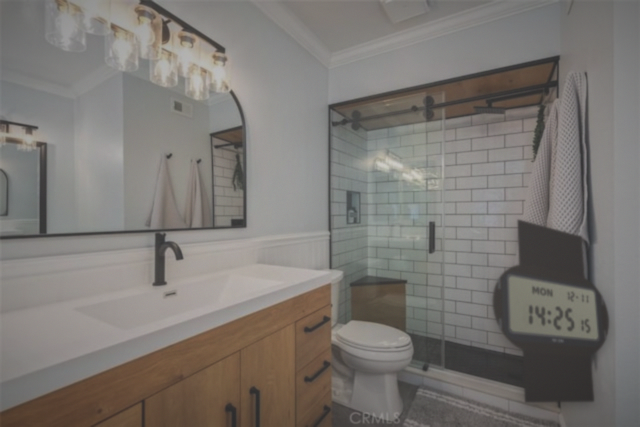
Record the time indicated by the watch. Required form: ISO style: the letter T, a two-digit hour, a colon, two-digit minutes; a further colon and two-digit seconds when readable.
T14:25:15
